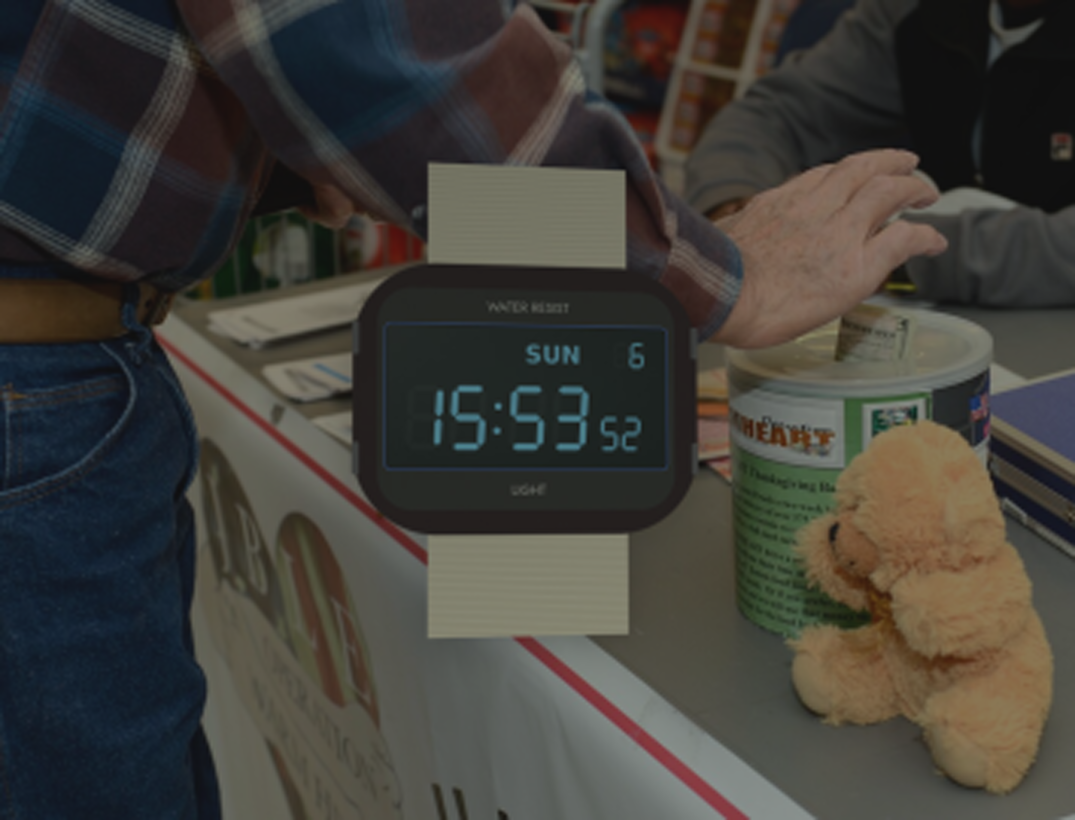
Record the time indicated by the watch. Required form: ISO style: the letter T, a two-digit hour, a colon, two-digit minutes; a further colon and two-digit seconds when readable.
T15:53:52
